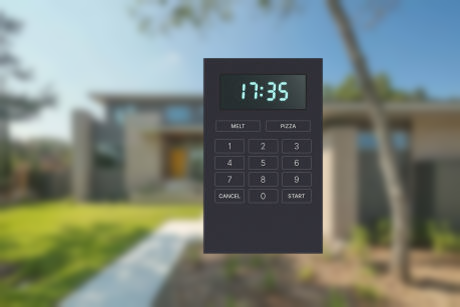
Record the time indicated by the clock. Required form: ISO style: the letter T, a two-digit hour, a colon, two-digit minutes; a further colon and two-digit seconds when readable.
T17:35
